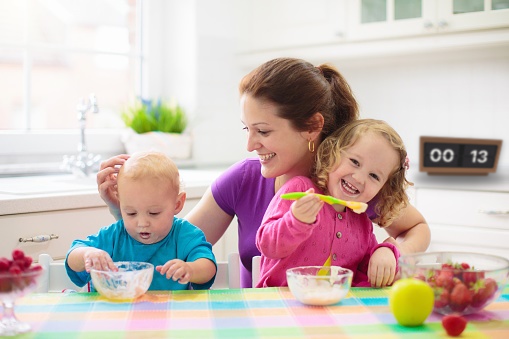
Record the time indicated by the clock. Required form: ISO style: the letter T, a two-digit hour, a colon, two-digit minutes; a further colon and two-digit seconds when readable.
T00:13
